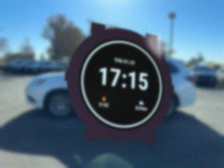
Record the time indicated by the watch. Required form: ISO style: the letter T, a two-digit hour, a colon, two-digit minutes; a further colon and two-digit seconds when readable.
T17:15
